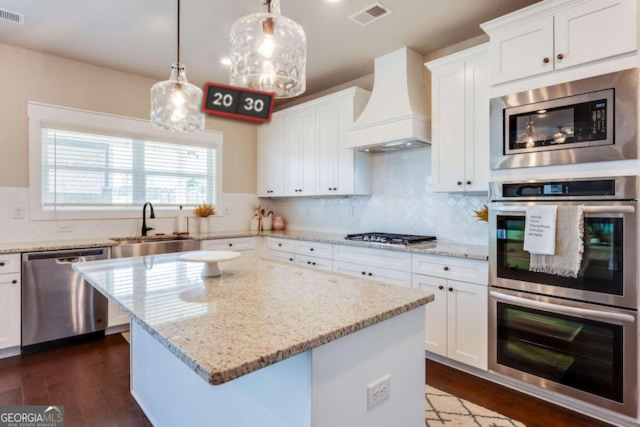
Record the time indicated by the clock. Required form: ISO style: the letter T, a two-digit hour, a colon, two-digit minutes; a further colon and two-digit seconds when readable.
T20:30
